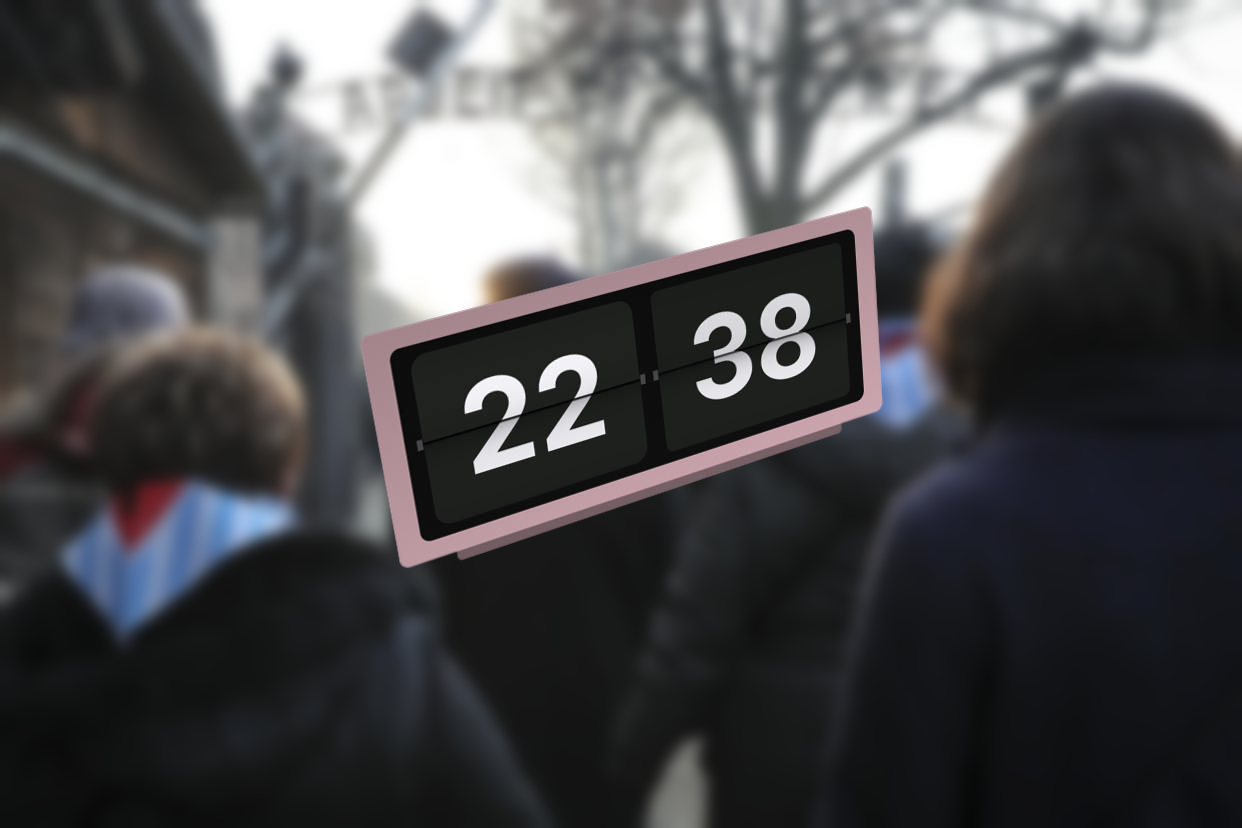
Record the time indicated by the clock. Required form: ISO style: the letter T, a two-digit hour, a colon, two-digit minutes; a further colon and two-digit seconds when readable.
T22:38
